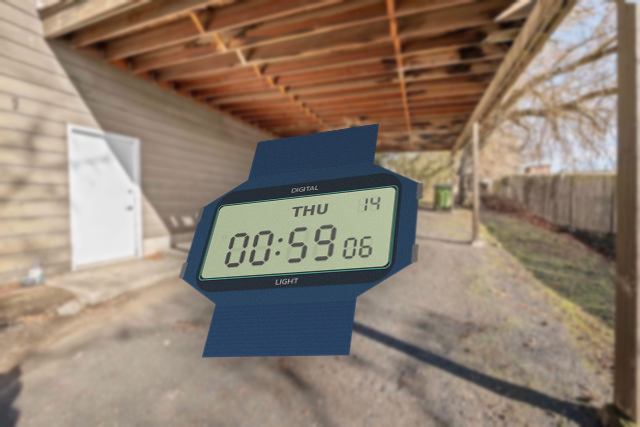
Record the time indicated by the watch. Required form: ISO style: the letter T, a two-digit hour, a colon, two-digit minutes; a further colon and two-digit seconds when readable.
T00:59:06
